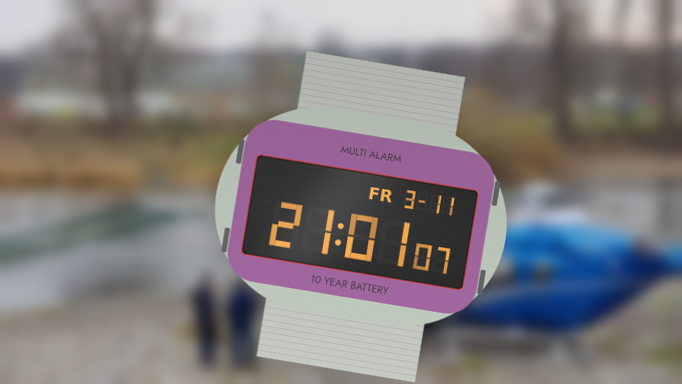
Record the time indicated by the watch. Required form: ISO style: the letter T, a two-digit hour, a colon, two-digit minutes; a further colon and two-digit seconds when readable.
T21:01:07
